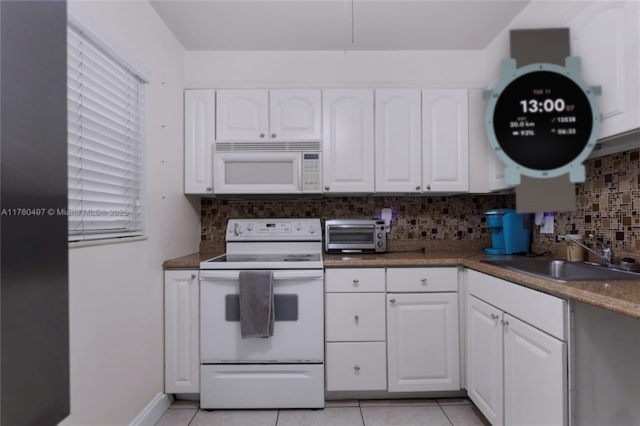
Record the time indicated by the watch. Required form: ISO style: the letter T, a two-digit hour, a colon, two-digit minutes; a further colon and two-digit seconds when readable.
T13:00
